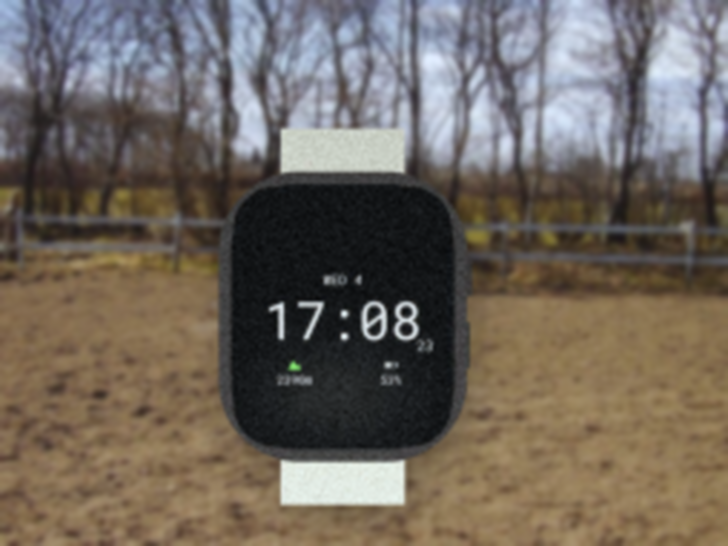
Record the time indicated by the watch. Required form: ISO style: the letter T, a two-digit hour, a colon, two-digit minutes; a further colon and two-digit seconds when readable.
T17:08
